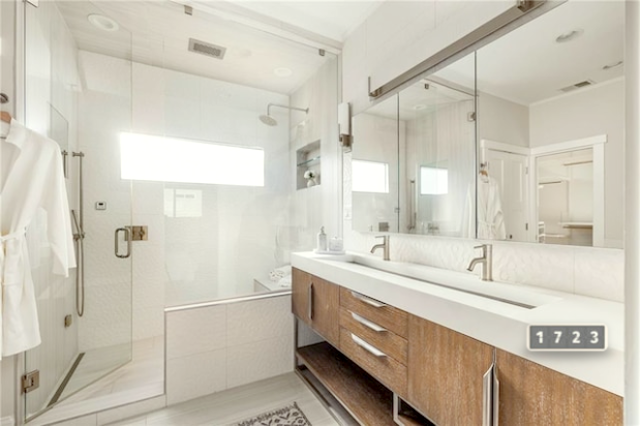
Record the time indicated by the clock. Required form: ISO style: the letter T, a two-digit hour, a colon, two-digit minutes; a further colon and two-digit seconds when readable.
T17:23
